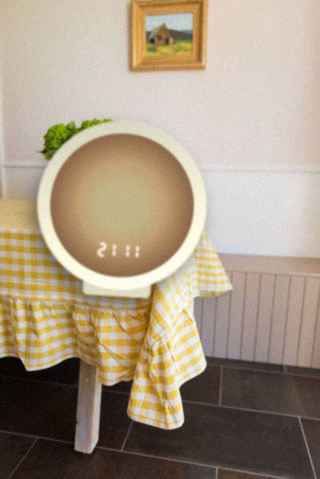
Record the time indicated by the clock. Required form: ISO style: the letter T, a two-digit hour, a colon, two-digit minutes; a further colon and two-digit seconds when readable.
T21:11
